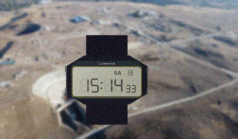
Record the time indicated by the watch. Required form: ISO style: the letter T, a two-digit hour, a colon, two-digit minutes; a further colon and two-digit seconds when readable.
T15:14:33
